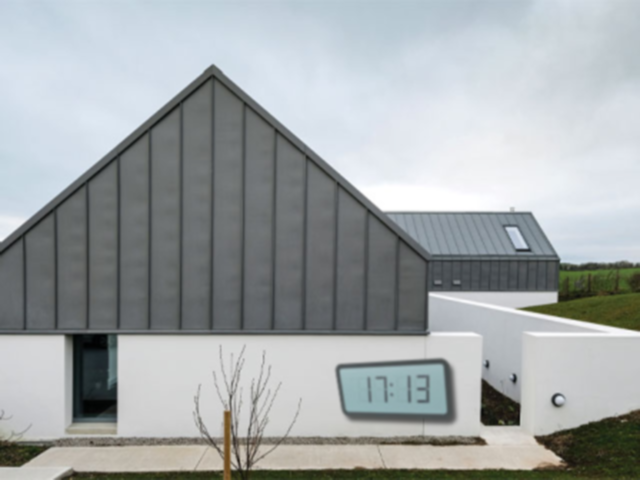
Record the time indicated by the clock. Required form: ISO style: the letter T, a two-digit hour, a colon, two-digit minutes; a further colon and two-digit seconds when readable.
T17:13
